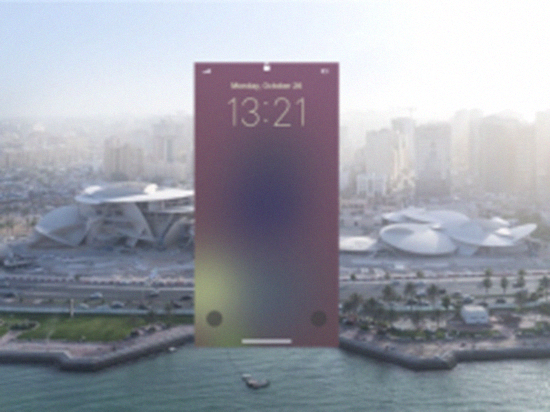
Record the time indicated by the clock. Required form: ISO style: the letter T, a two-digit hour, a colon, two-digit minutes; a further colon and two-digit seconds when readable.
T13:21
